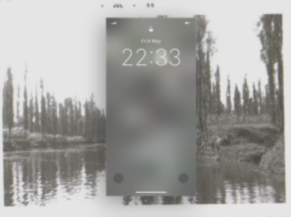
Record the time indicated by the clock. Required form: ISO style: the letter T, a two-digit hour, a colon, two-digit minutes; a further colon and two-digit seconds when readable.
T22:33
